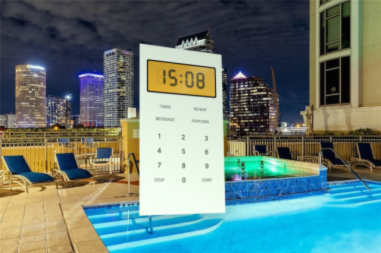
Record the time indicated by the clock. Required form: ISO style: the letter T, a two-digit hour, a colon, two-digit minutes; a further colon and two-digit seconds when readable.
T15:08
